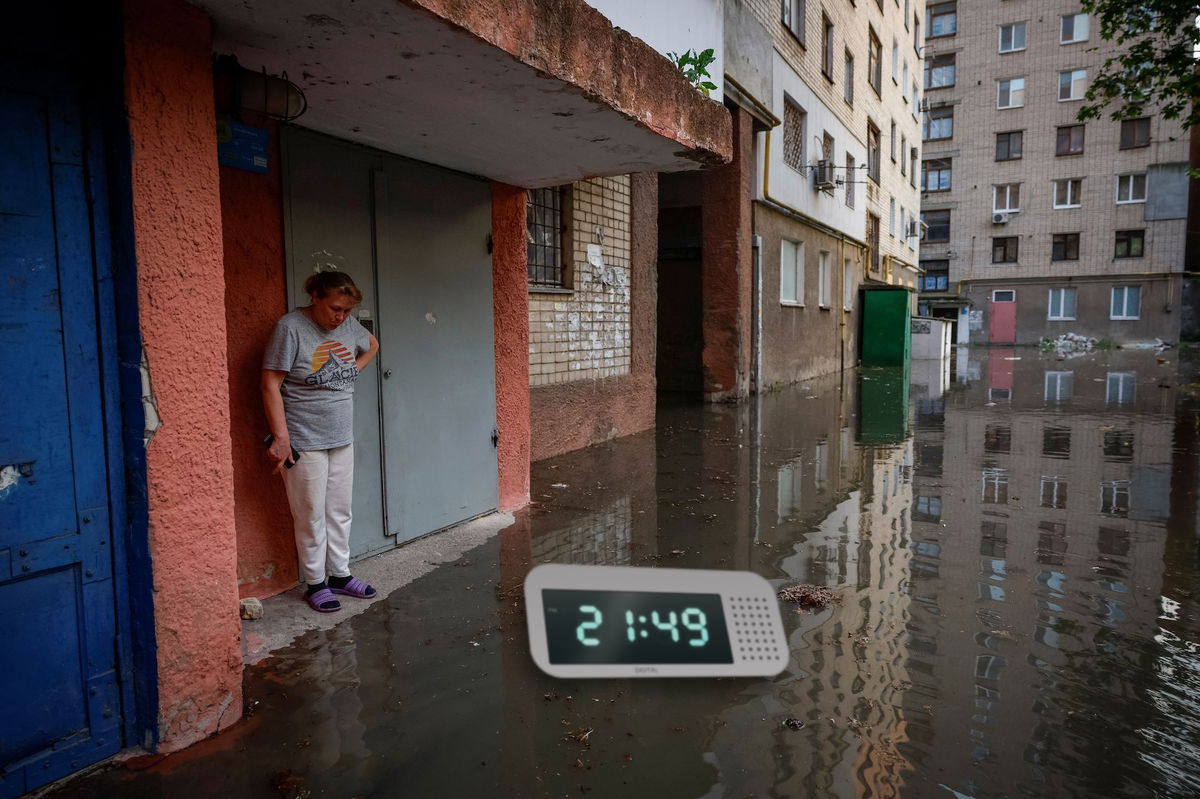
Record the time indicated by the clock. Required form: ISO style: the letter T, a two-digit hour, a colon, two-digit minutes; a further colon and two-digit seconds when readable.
T21:49
